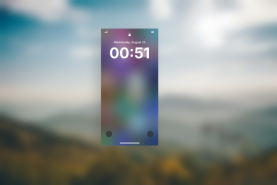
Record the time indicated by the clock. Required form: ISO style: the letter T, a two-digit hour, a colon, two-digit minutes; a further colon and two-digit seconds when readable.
T00:51
